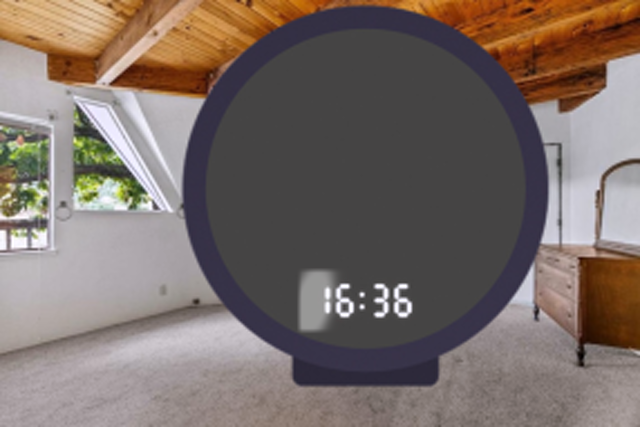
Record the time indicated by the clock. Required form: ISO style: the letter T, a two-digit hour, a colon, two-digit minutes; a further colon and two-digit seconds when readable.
T16:36
